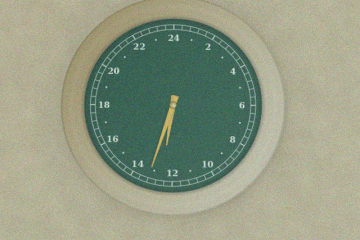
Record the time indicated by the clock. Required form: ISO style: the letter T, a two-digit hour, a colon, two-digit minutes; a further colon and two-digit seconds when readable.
T12:33
